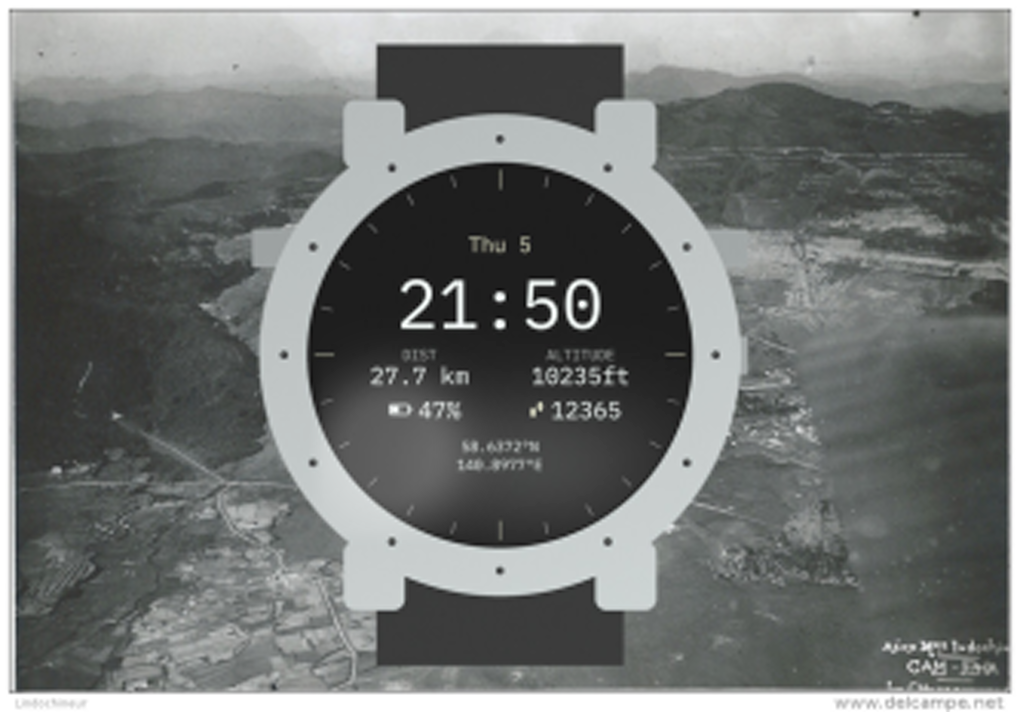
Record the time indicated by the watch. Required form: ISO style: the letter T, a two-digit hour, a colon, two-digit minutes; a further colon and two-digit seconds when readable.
T21:50
